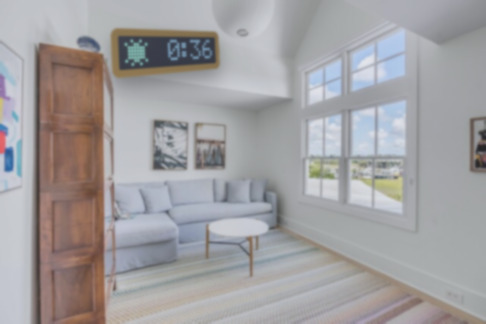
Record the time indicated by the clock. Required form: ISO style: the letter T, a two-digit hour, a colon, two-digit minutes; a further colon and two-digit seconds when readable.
T00:36
